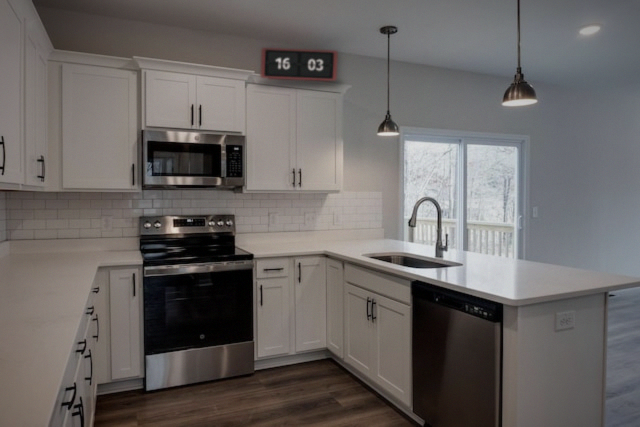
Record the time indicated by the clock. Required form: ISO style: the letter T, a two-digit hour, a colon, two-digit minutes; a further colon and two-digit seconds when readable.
T16:03
